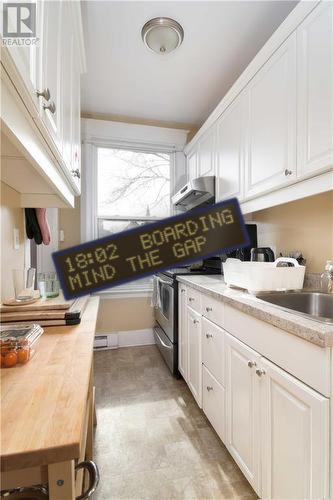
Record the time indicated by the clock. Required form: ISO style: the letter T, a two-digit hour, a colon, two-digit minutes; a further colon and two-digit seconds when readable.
T18:02
